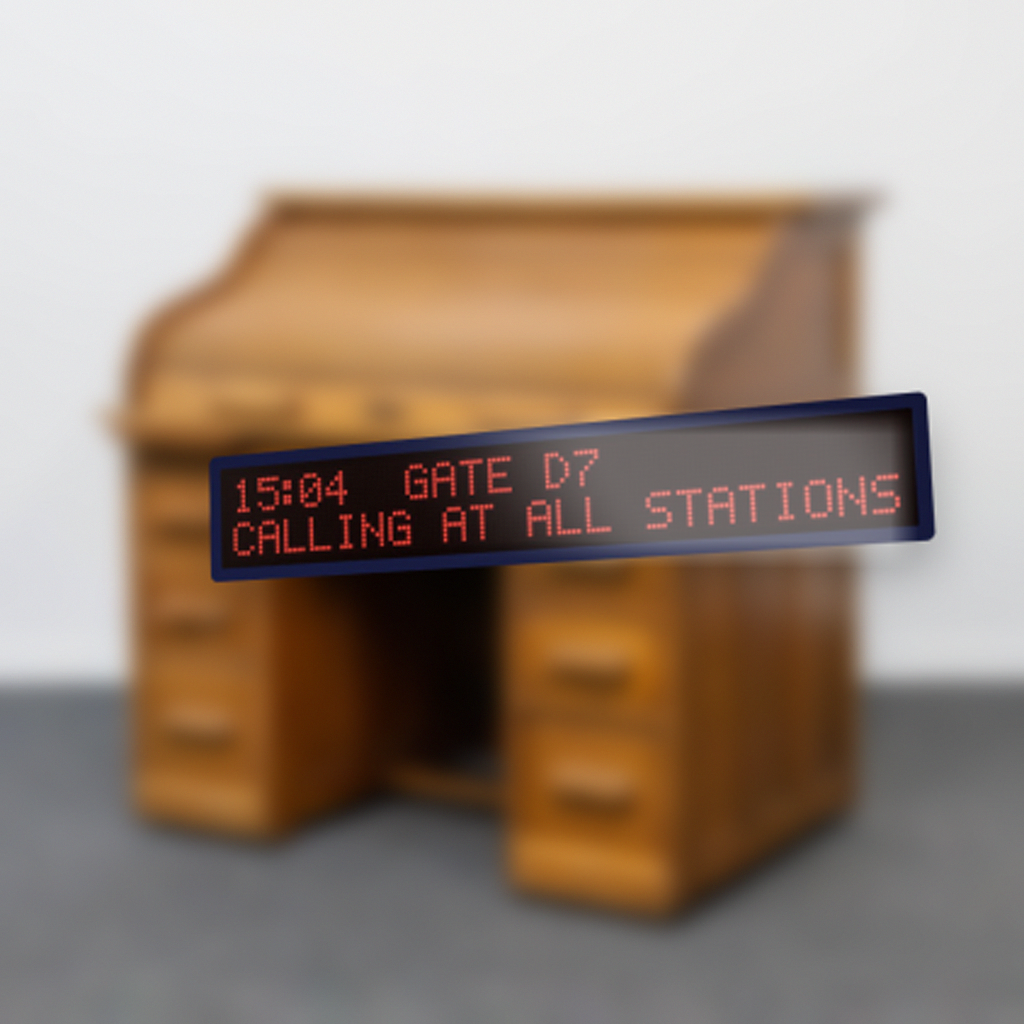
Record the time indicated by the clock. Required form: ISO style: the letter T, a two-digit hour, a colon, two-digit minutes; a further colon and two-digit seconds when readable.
T15:04
